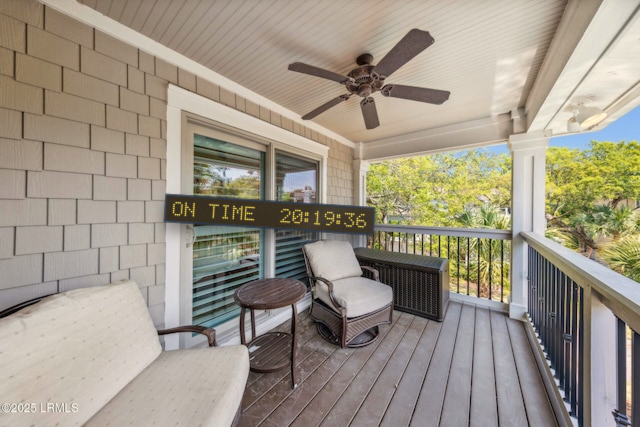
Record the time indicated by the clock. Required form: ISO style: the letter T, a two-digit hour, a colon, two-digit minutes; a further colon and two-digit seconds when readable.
T20:19:36
